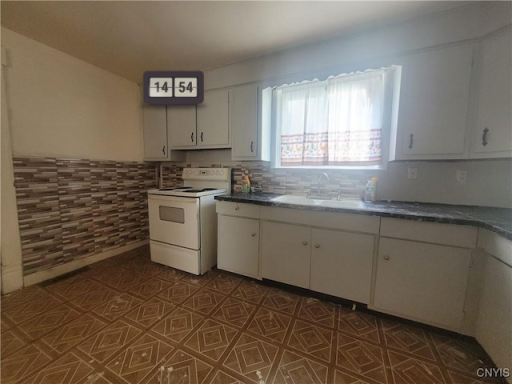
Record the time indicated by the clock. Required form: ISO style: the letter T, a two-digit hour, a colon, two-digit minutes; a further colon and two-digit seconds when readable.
T14:54
